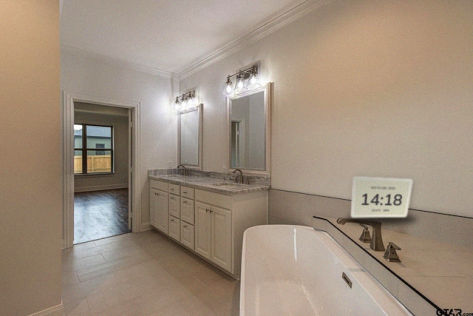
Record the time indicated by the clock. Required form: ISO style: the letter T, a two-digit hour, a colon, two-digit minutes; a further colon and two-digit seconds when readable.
T14:18
